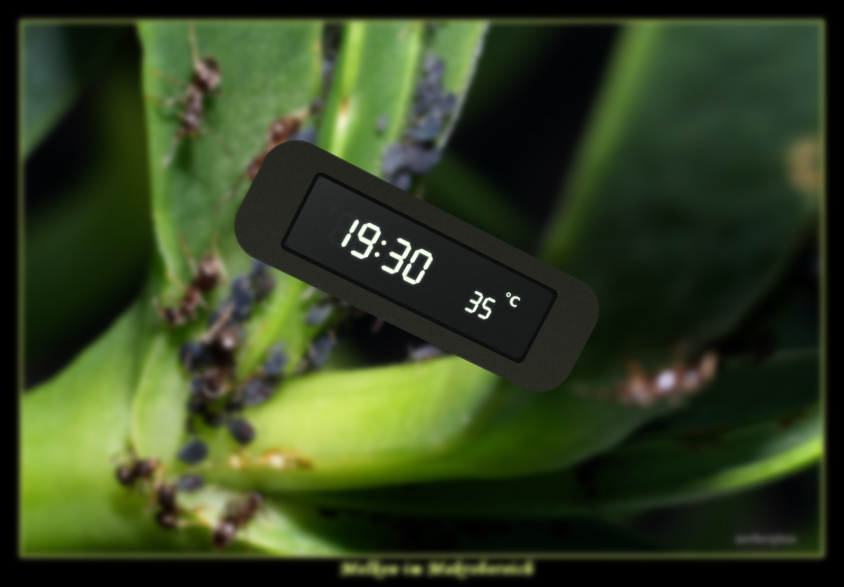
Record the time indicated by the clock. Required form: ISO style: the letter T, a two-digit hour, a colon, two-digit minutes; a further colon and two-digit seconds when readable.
T19:30
